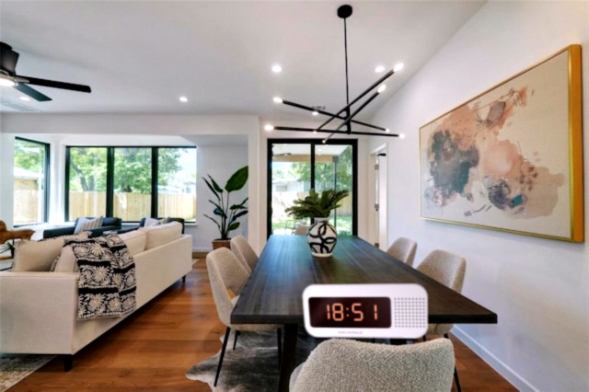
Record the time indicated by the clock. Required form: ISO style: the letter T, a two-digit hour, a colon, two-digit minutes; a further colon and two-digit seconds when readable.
T18:51
